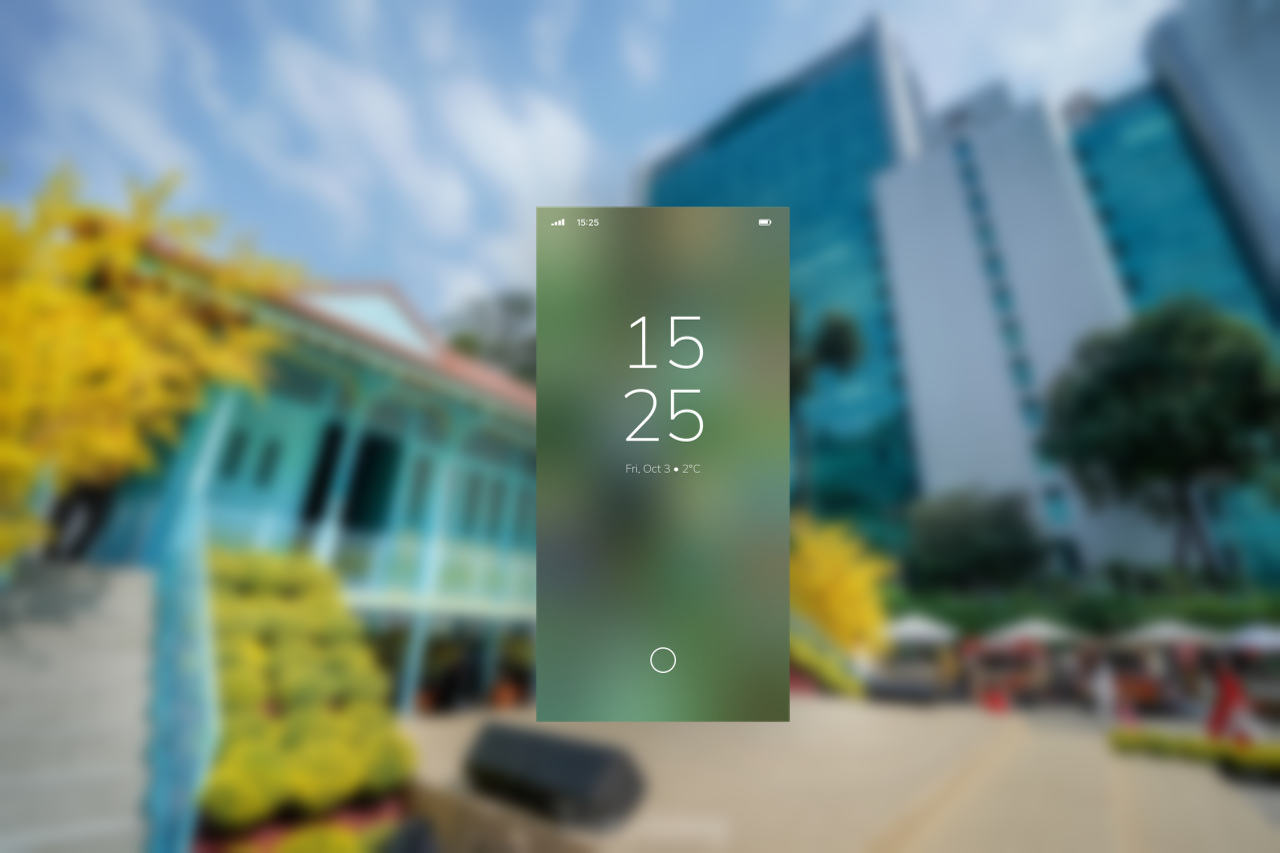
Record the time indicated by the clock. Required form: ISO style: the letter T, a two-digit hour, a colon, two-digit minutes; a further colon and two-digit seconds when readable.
T15:25
